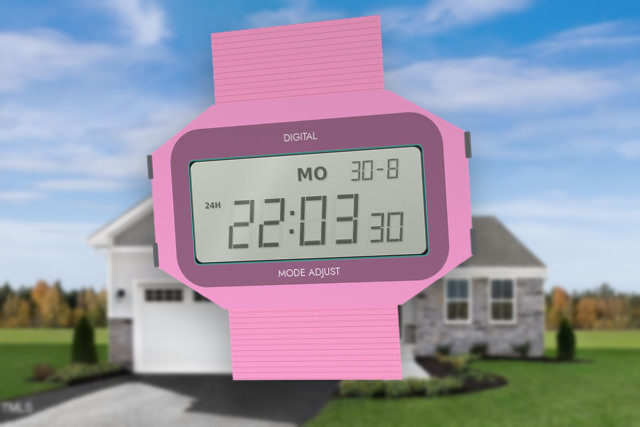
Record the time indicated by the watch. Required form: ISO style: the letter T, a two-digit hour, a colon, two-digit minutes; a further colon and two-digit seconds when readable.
T22:03:30
